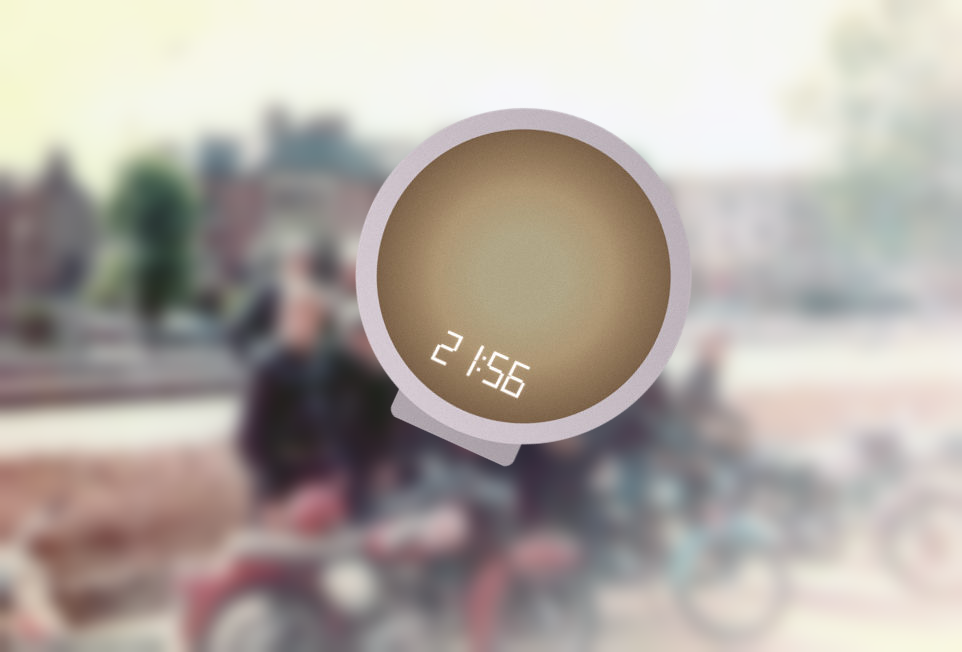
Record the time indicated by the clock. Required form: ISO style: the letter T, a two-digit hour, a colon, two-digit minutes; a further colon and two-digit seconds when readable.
T21:56
